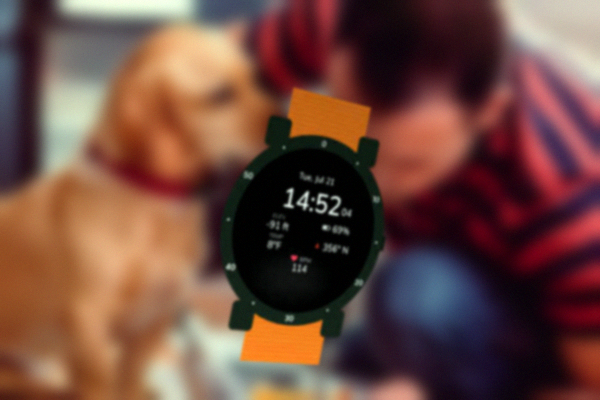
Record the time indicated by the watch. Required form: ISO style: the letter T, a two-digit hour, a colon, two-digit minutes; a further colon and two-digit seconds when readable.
T14:52
